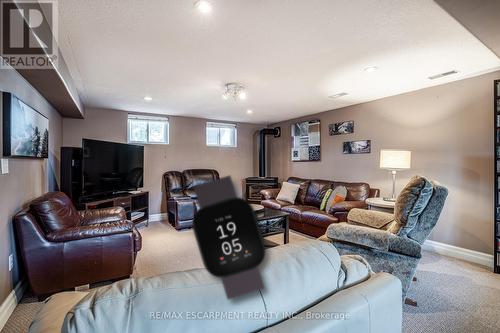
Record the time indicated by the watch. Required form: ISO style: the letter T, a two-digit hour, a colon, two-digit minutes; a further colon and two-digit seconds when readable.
T19:05
